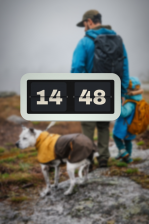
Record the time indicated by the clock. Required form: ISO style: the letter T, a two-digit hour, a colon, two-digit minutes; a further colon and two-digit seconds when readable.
T14:48
